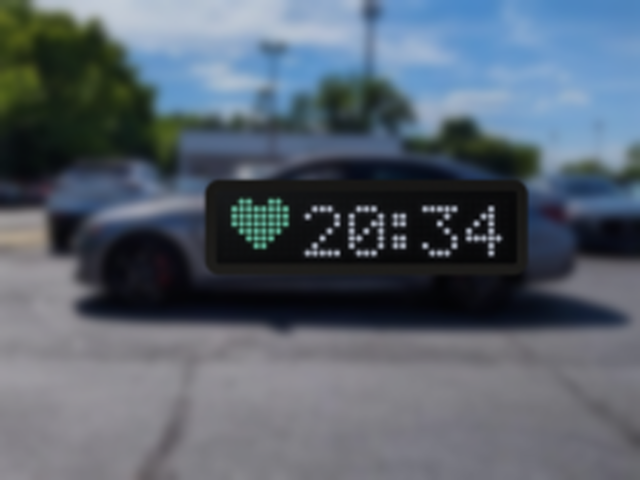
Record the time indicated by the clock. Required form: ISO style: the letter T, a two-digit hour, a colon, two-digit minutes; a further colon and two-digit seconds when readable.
T20:34
